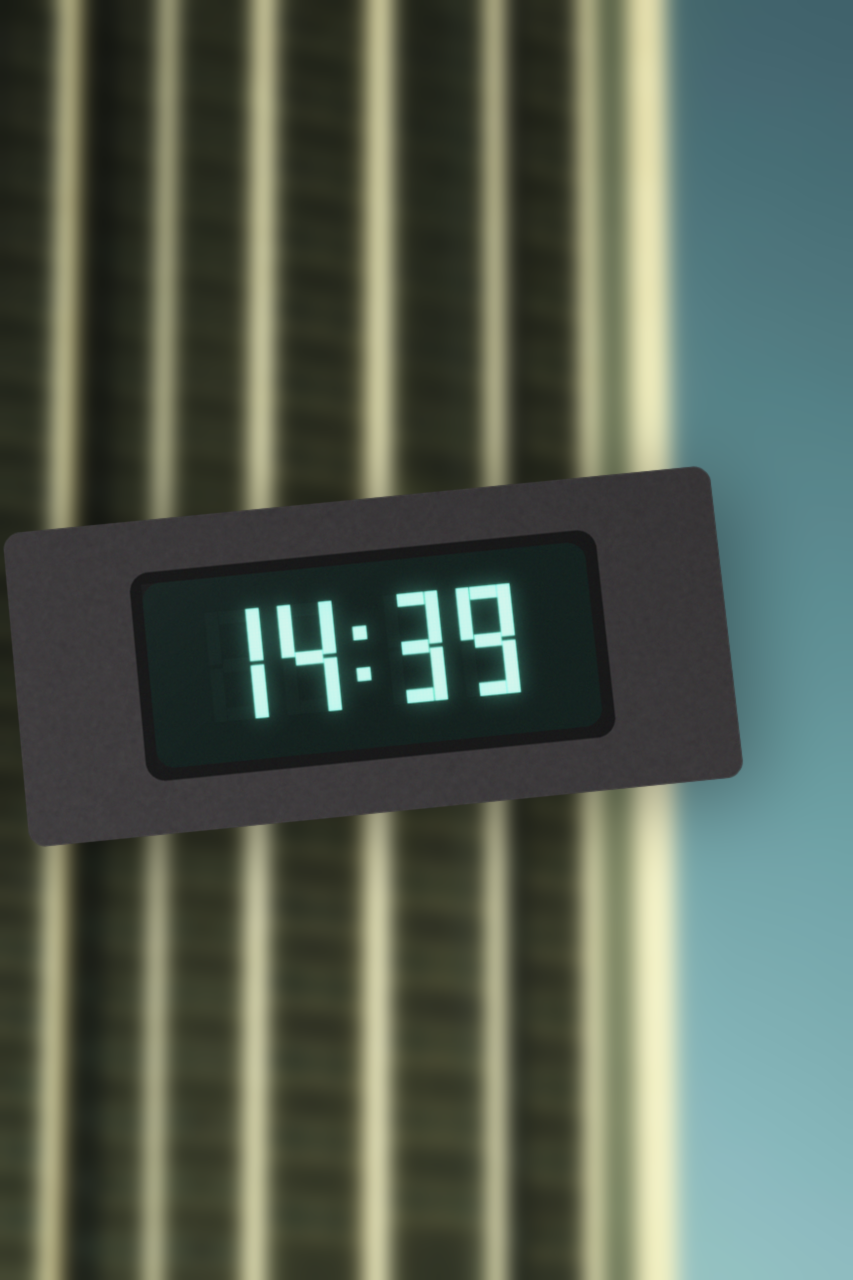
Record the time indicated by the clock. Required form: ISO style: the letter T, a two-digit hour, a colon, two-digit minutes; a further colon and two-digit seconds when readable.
T14:39
